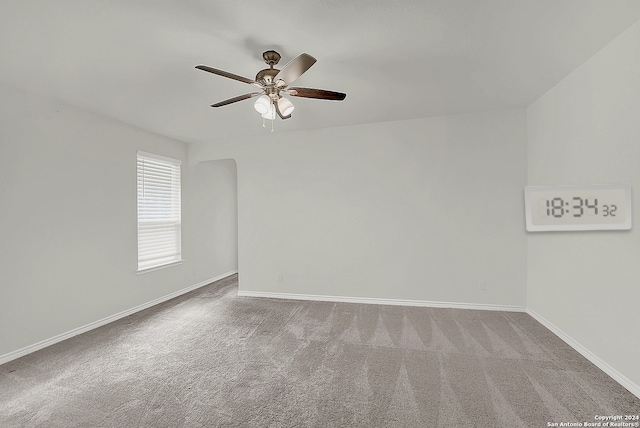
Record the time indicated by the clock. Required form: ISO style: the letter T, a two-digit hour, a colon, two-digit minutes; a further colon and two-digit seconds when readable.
T18:34:32
